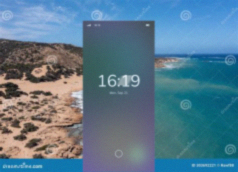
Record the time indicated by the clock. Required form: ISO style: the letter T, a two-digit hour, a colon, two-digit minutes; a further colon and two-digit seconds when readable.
T16:19
